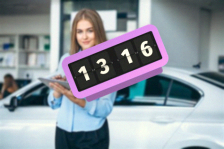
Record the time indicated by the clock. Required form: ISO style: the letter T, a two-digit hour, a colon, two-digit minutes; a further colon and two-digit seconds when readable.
T13:16
